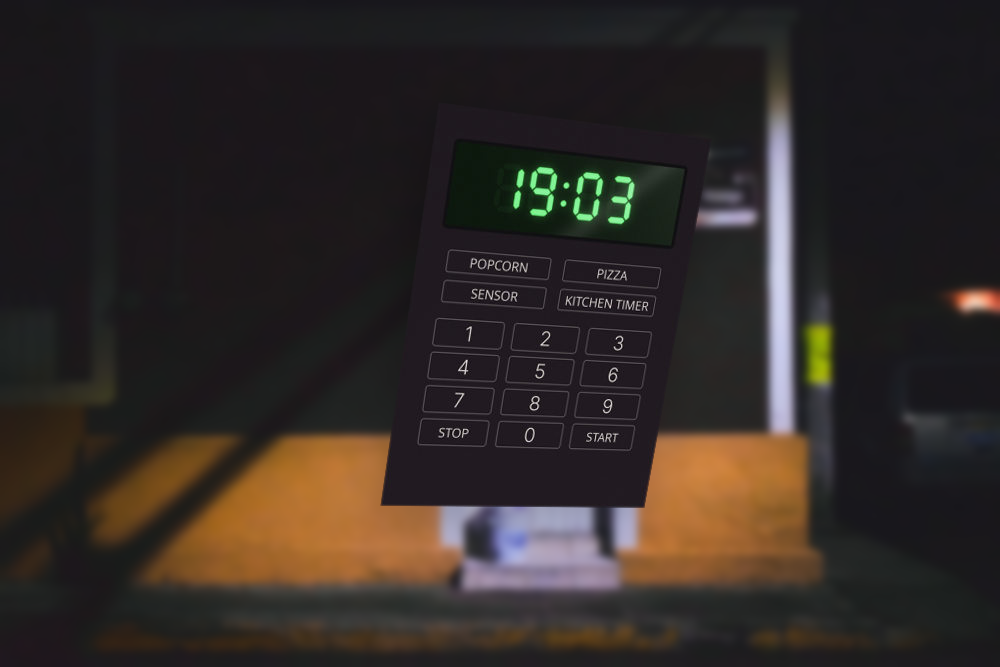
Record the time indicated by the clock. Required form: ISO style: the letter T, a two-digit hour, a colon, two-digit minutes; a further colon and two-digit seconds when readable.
T19:03
